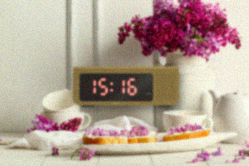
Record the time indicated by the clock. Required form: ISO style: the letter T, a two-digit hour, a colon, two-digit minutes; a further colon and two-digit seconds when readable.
T15:16
